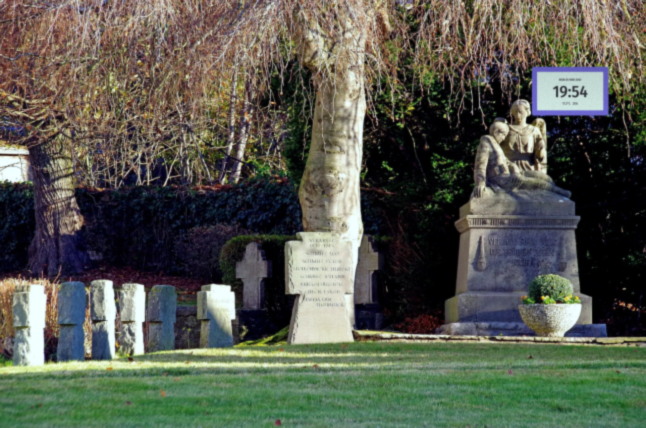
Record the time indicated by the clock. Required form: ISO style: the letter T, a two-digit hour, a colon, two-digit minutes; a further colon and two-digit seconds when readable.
T19:54
